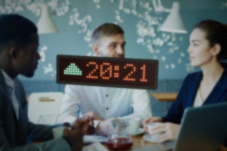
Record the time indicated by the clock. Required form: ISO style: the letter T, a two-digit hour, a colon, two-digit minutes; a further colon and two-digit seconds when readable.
T20:21
